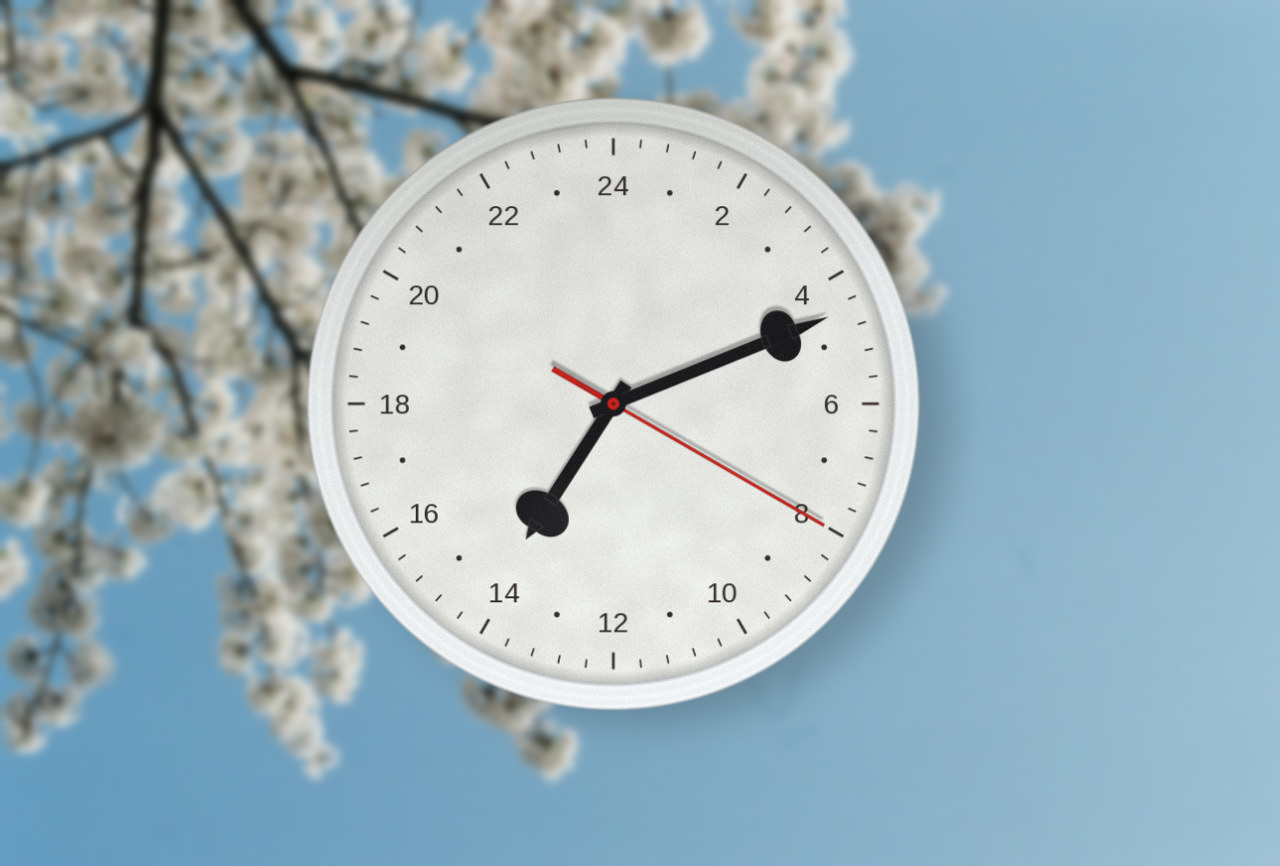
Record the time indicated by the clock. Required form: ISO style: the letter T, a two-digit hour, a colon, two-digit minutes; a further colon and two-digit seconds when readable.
T14:11:20
